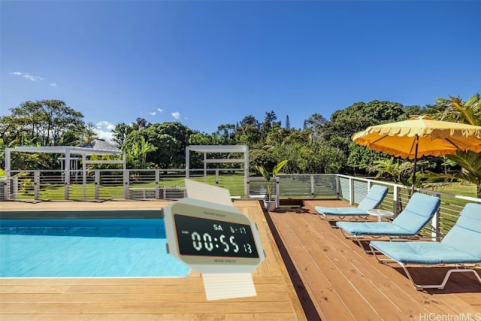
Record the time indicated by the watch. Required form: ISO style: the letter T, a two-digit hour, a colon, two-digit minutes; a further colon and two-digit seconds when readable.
T00:55:13
